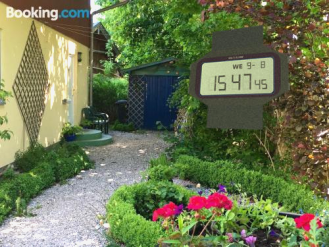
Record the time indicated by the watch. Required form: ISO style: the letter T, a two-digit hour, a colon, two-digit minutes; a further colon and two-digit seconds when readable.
T15:47:45
